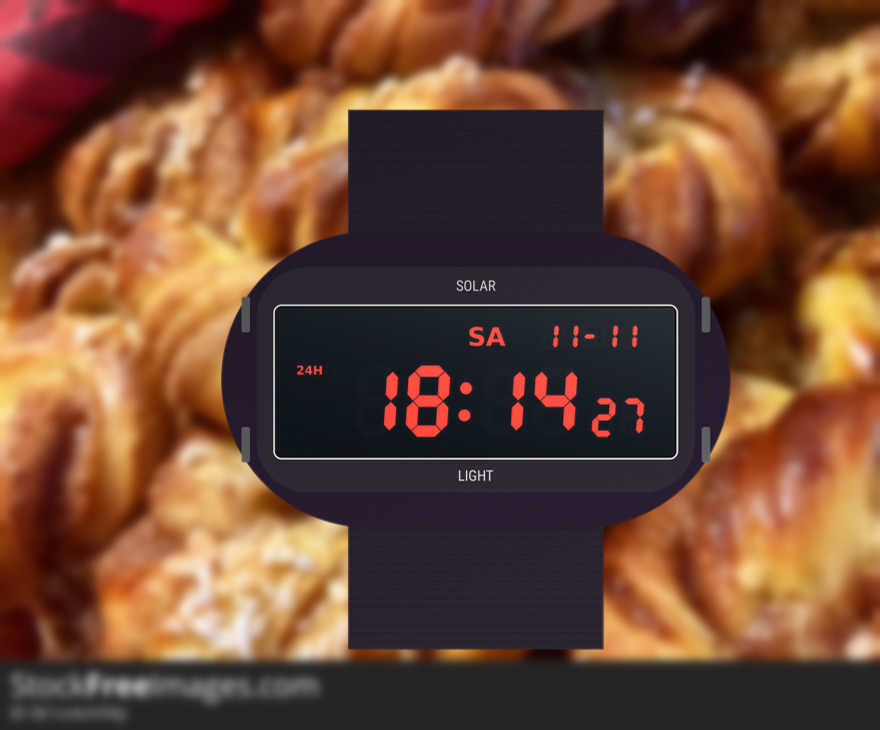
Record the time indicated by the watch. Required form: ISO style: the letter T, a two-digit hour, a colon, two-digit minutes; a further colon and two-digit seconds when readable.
T18:14:27
